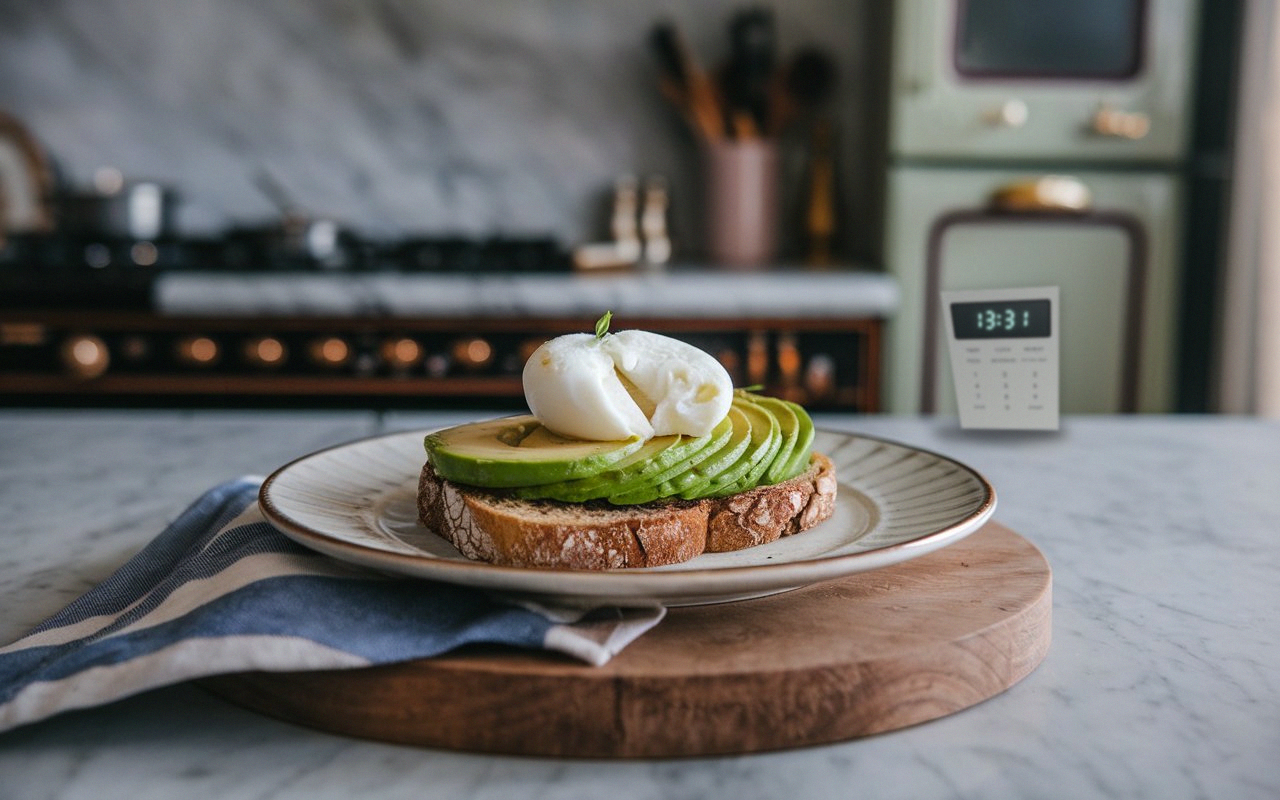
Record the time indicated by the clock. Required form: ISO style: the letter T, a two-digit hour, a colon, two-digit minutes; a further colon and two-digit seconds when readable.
T13:31
